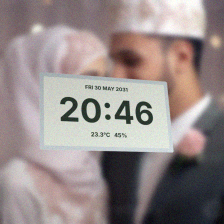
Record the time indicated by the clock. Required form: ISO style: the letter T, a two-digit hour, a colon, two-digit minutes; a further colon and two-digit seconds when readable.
T20:46
